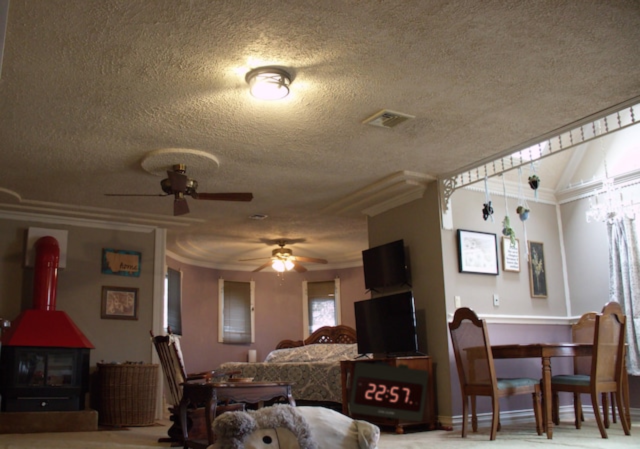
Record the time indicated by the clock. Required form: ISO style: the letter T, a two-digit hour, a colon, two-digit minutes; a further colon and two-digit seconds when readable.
T22:57
